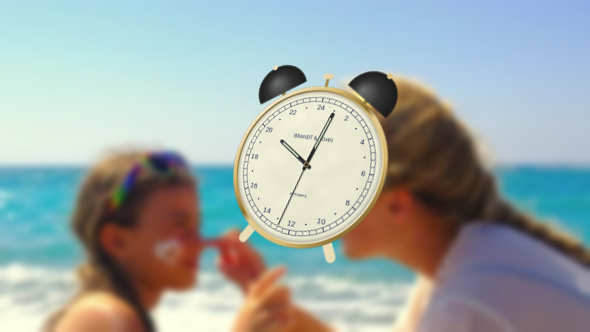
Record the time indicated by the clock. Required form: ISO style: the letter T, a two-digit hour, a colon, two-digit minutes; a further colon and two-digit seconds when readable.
T20:02:32
